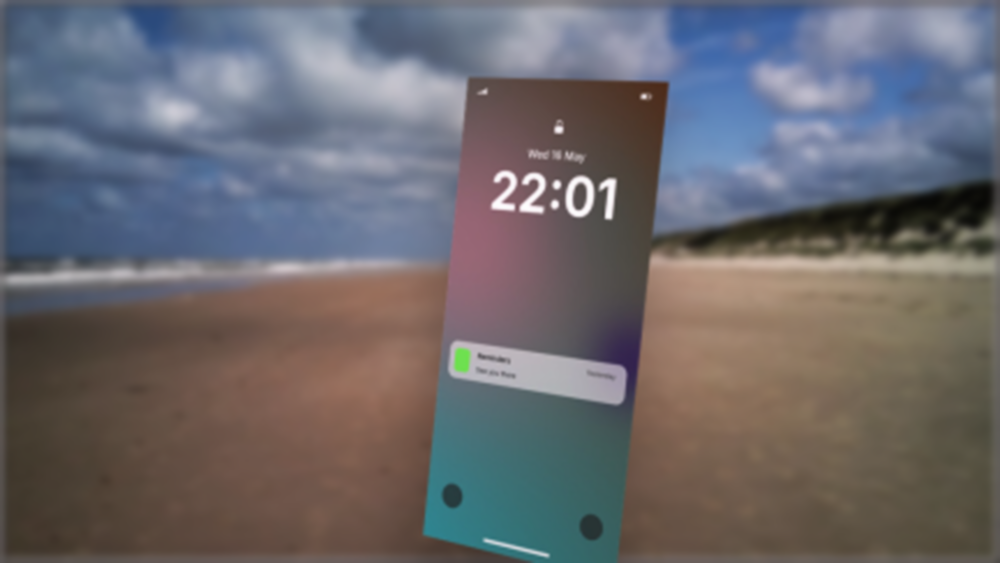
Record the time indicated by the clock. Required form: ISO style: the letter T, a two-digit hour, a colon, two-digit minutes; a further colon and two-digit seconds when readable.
T22:01
